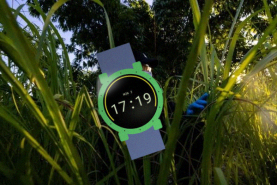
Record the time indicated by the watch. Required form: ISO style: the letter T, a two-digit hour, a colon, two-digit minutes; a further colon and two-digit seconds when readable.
T17:19
